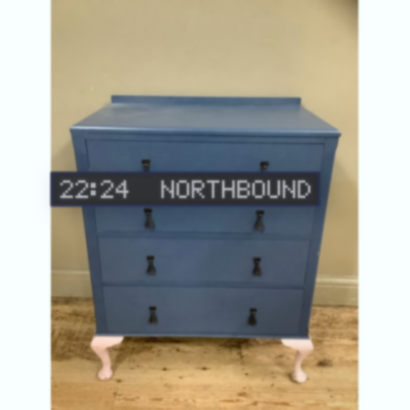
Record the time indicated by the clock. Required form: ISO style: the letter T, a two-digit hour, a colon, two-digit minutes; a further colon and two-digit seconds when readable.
T22:24
